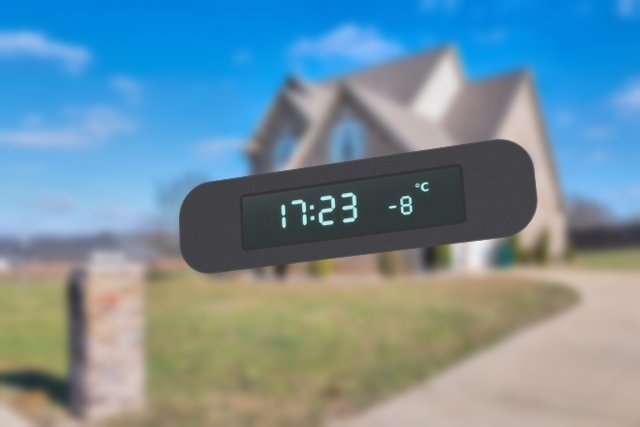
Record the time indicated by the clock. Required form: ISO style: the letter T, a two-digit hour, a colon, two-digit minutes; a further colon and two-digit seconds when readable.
T17:23
